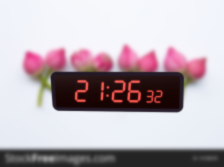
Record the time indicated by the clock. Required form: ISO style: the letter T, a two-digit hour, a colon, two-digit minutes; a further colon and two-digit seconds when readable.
T21:26:32
